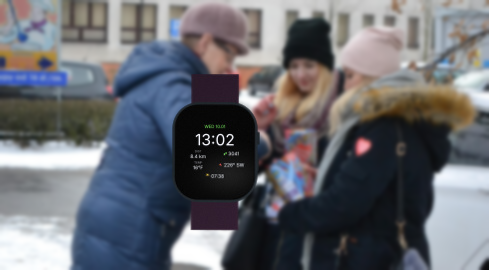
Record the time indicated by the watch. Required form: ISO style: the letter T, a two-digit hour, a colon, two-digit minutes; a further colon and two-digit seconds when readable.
T13:02
